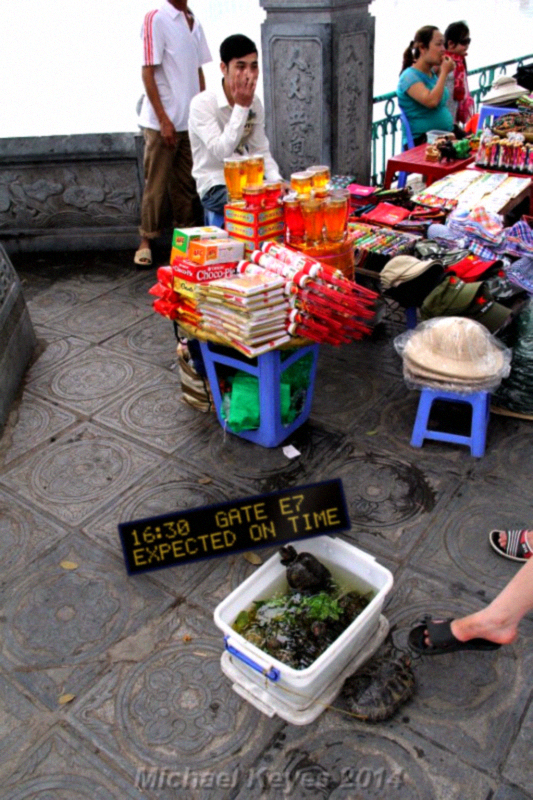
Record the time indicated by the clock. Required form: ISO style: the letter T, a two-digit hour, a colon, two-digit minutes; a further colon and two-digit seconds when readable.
T16:30
